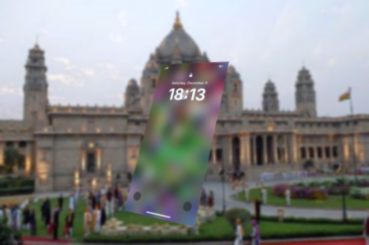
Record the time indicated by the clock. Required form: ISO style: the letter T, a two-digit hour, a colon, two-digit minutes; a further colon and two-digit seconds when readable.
T18:13
